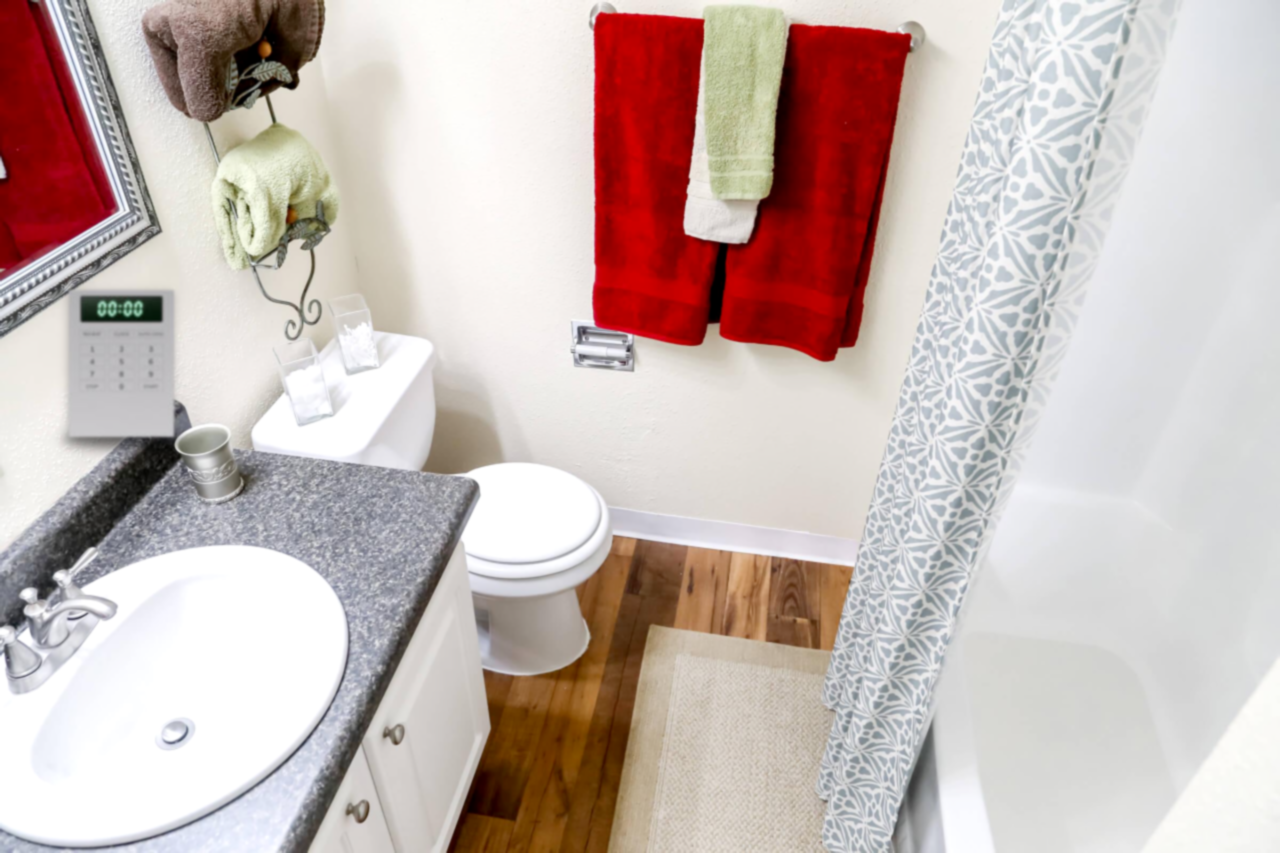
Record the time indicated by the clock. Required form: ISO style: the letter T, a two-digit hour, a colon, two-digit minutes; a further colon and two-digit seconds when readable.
T00:00
